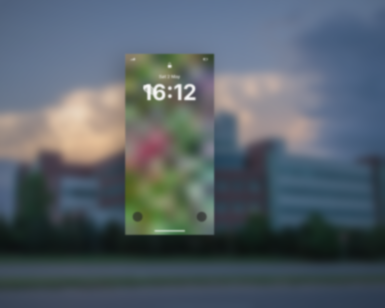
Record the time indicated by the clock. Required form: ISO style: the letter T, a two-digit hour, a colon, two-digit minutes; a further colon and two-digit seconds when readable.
T16:12
